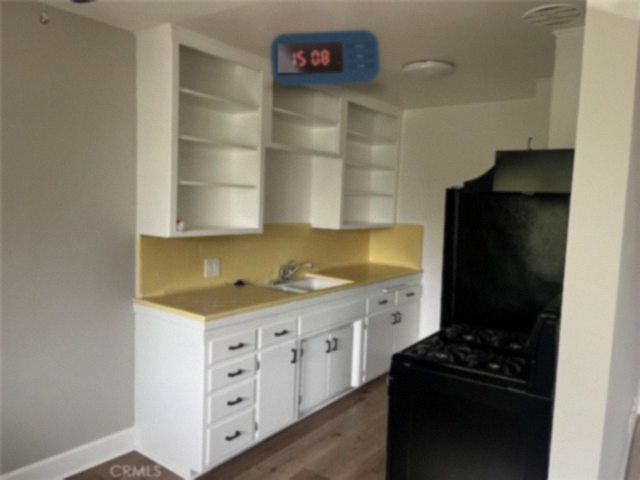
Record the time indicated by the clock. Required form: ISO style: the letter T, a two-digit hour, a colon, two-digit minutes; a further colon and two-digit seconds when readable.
T15:08
